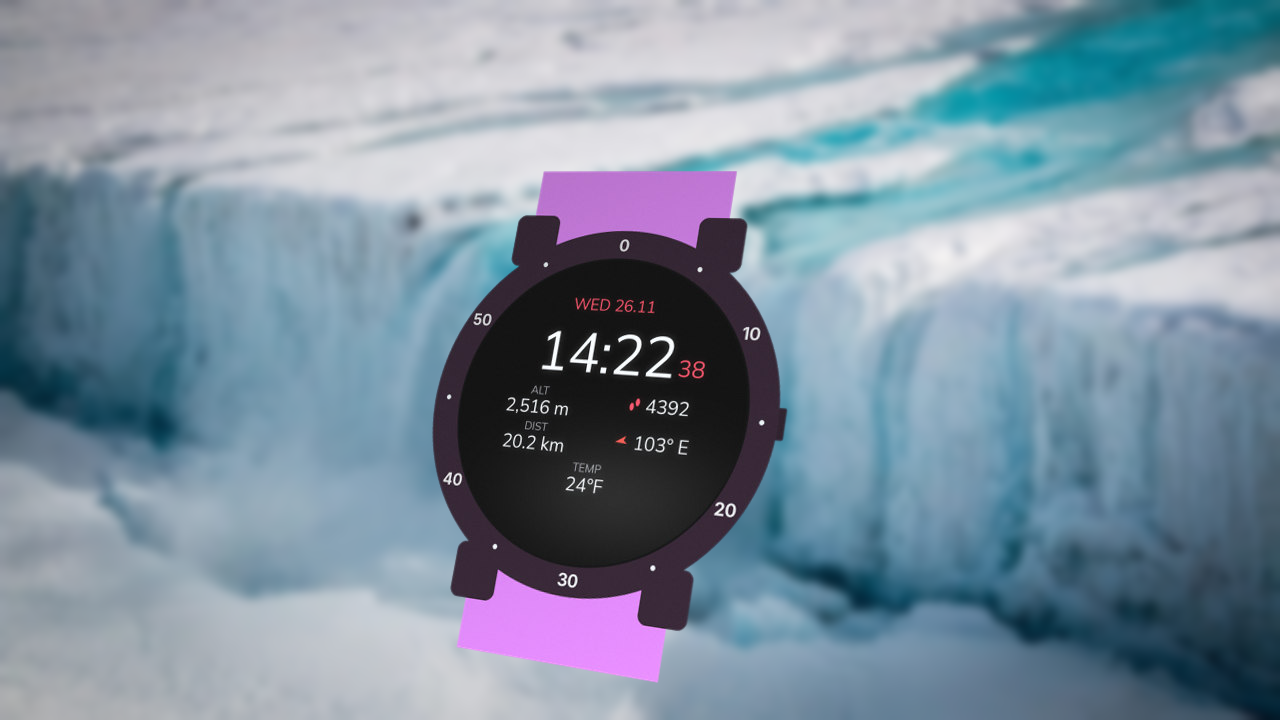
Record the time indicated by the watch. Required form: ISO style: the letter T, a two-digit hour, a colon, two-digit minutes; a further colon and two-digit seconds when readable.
T14:22:38
